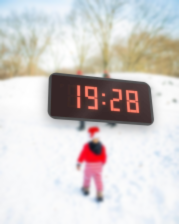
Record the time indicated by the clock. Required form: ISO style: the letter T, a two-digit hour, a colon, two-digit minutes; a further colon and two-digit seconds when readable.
T19:28
